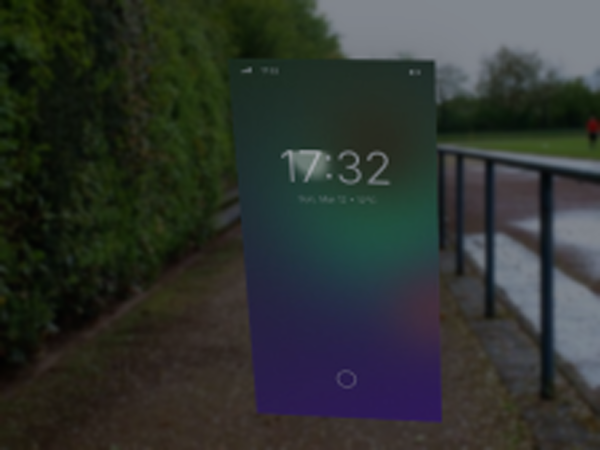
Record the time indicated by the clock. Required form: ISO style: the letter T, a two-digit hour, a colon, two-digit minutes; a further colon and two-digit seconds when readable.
T17:32
